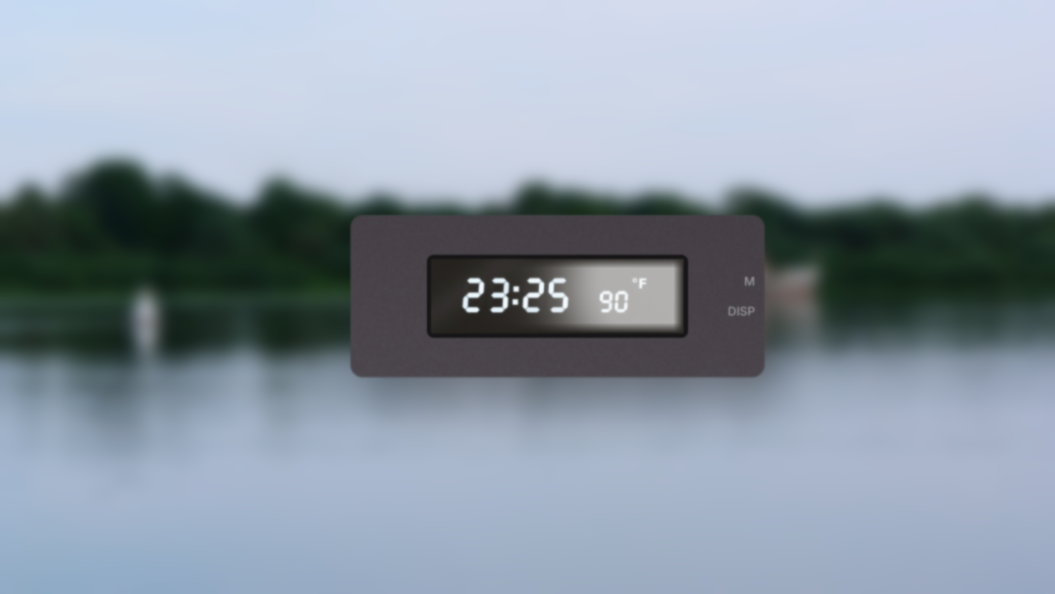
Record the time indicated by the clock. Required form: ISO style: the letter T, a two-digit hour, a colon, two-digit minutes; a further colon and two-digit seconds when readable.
T23:25
